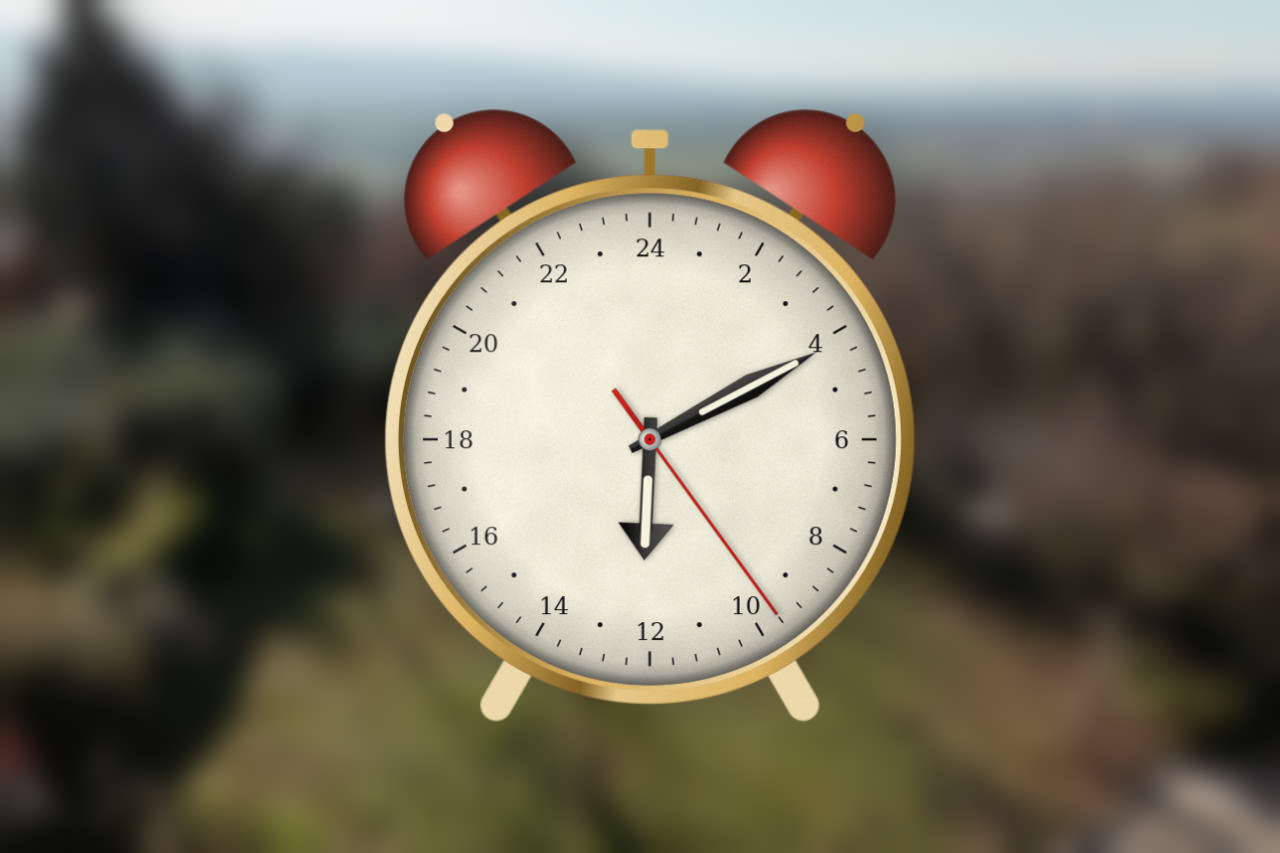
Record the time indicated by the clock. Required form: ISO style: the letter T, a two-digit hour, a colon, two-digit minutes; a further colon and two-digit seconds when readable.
T12:10:24
